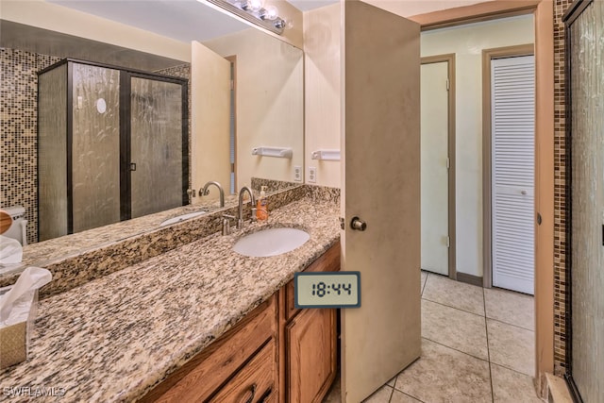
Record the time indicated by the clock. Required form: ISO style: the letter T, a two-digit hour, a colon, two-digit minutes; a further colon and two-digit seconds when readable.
T18:44
